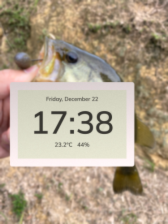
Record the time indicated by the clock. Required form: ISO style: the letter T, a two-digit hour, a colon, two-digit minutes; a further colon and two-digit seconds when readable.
T17:38
